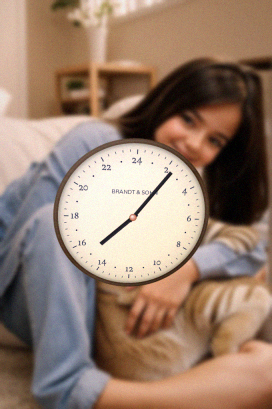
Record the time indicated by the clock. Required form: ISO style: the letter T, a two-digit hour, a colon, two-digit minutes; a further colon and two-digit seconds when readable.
T15:06
